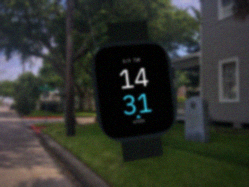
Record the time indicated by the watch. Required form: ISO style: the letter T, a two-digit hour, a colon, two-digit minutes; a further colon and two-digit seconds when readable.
T14:31
